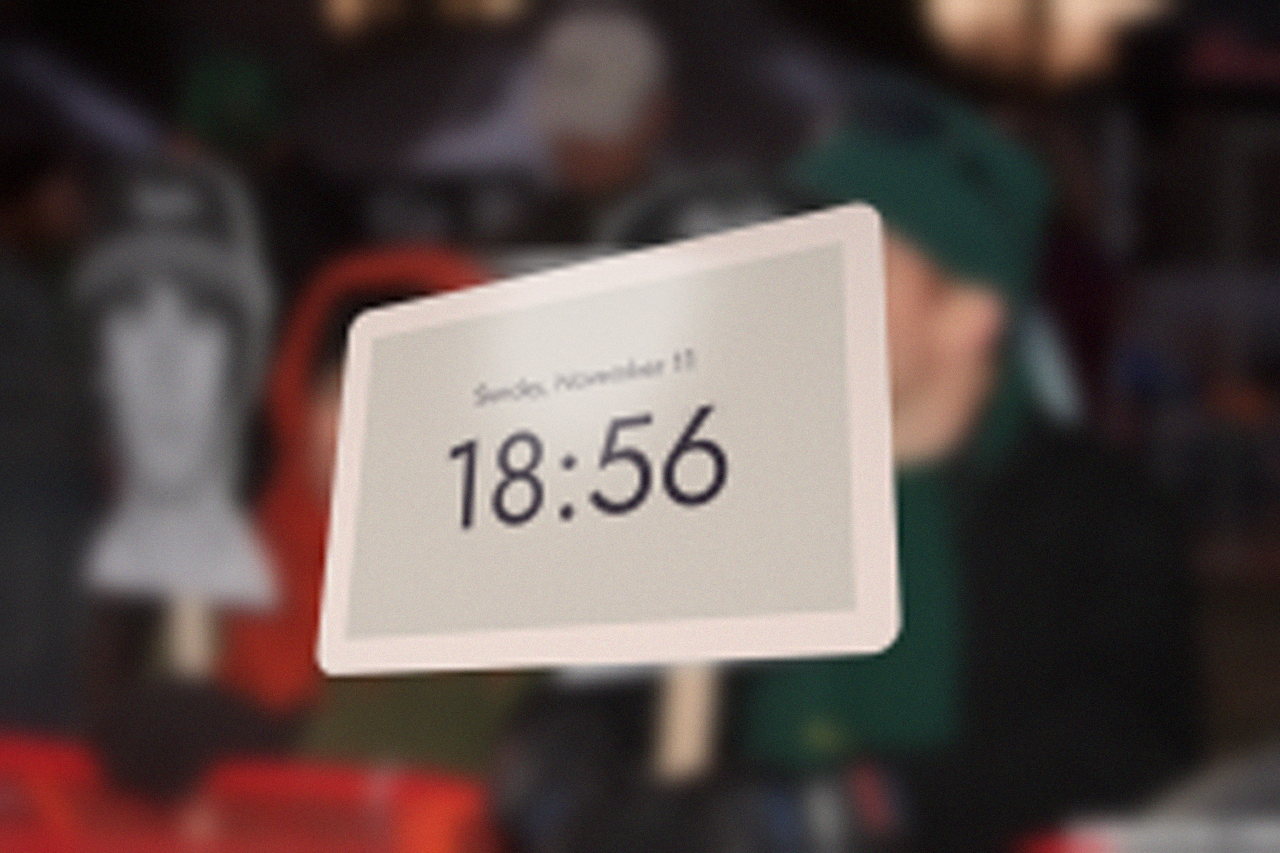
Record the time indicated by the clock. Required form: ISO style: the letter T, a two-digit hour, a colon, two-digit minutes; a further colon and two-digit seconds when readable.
T18:56
